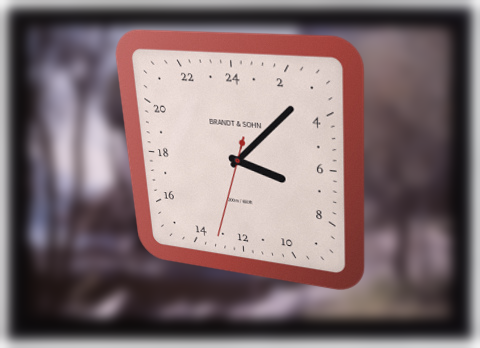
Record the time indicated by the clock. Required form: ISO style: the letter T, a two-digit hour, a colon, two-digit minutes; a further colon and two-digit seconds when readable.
T07:07:33
